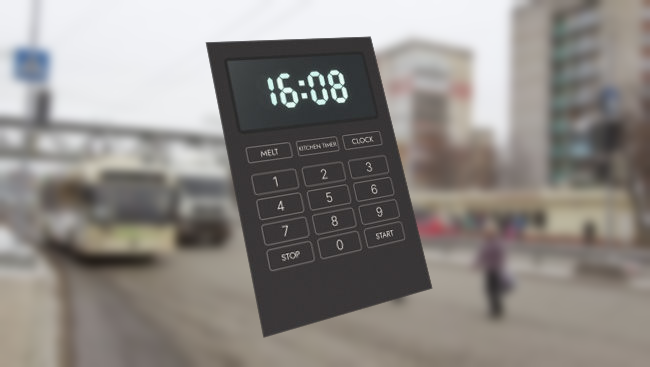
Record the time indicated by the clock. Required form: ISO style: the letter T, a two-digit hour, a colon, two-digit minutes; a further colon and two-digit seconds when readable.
T16:08
